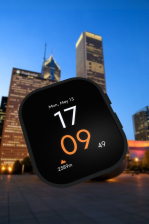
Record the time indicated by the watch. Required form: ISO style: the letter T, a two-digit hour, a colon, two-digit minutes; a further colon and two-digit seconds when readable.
T17:09:49
